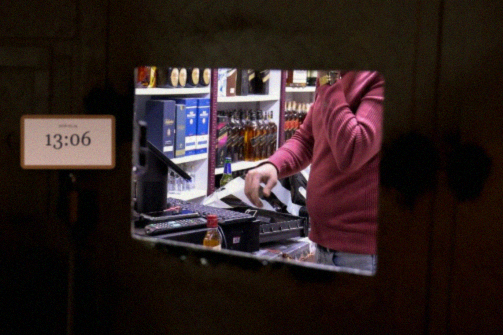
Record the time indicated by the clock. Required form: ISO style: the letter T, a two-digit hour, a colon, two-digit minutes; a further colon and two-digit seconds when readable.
T13:06
